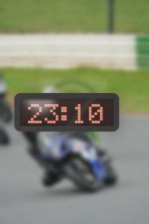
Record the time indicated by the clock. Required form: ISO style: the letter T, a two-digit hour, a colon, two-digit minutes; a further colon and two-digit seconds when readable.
T23:10
